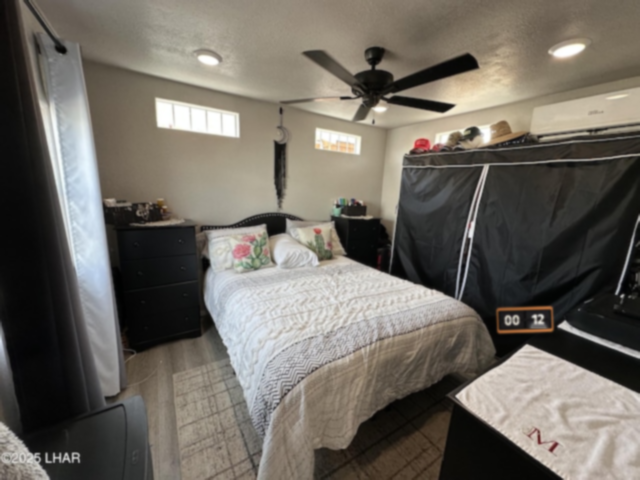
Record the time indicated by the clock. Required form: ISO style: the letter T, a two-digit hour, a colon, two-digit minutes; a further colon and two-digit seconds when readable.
T00:12
